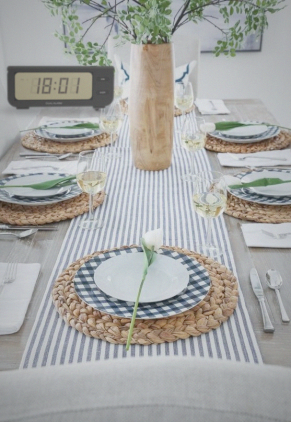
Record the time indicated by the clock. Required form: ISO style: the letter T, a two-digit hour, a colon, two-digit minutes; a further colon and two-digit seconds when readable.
T18:01
